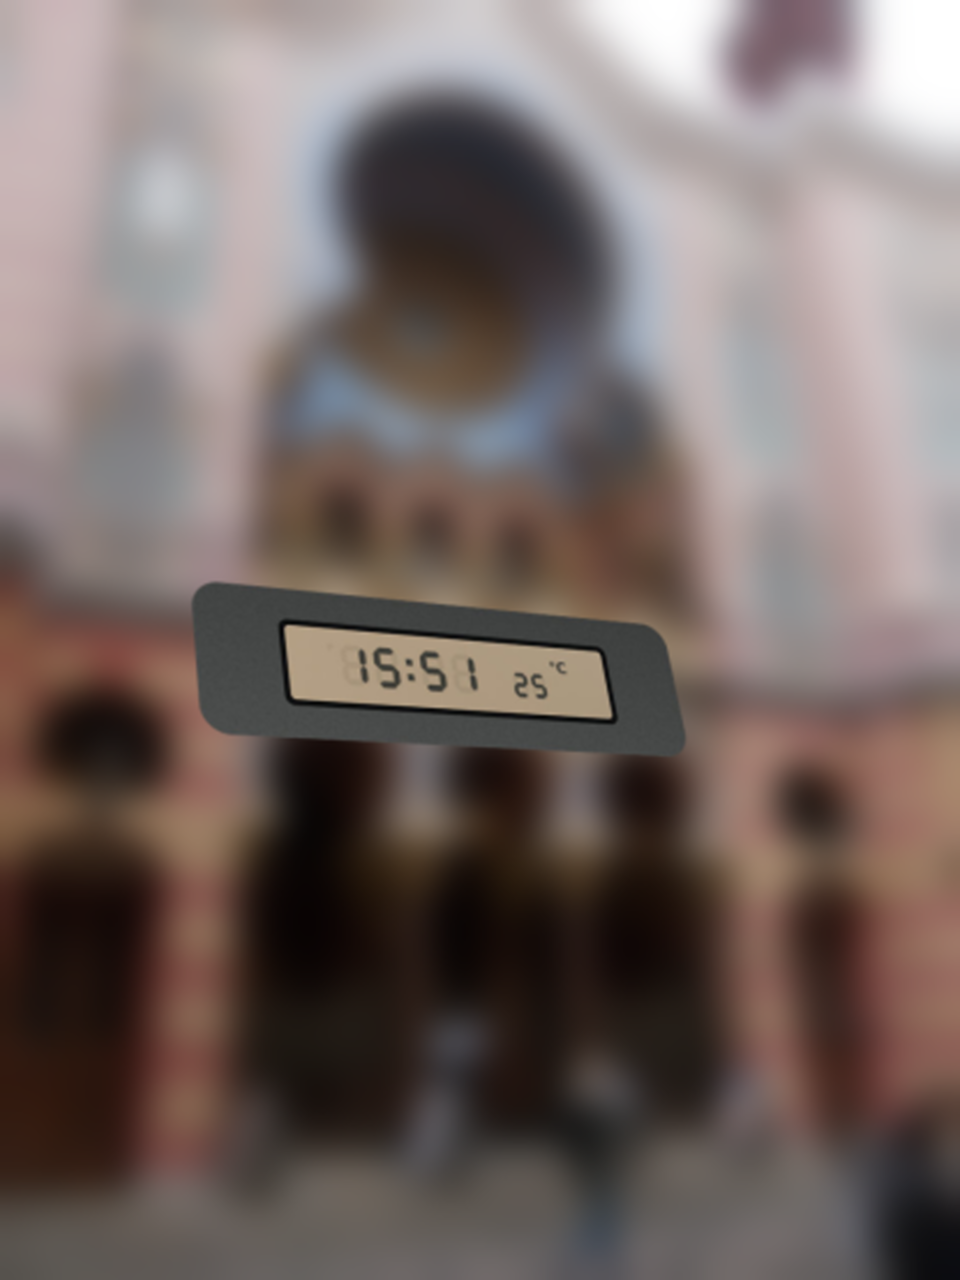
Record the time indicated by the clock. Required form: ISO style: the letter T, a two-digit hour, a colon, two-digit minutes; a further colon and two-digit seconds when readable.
T15:51
